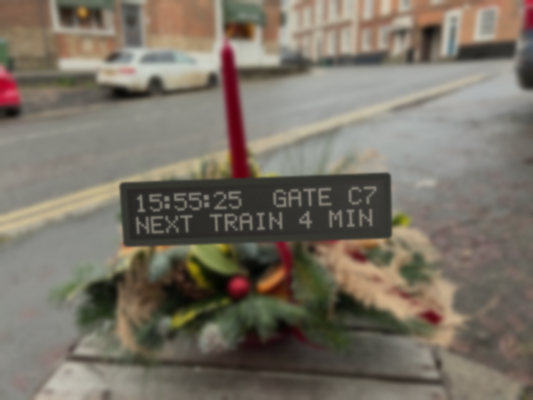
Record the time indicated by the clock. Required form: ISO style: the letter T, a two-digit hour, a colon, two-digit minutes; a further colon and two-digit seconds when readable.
T15:55:25
